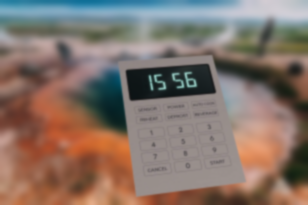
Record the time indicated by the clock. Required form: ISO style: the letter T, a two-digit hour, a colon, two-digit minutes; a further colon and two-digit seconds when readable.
T15:56
